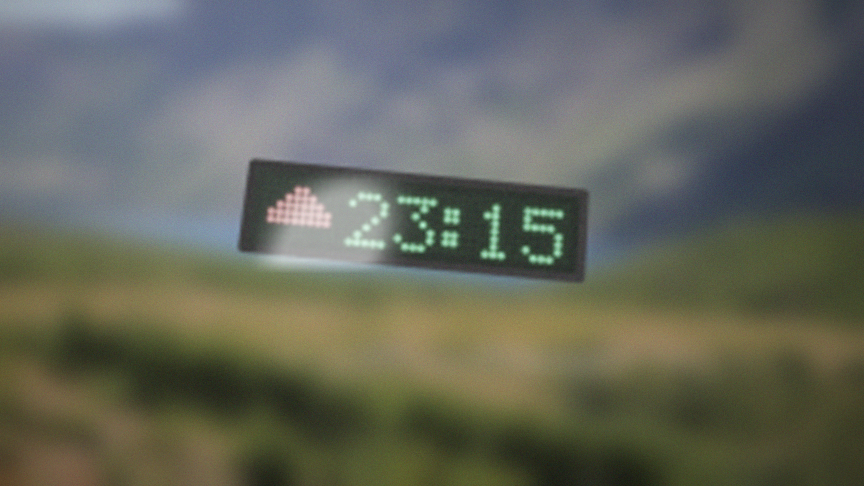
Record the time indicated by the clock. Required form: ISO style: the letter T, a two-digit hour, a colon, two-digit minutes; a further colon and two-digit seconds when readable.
T23:15
